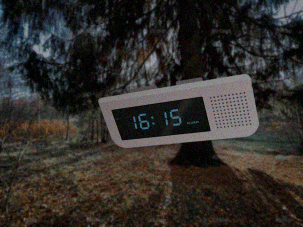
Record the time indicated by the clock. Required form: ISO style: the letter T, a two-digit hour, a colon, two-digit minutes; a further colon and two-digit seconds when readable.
T16:15
